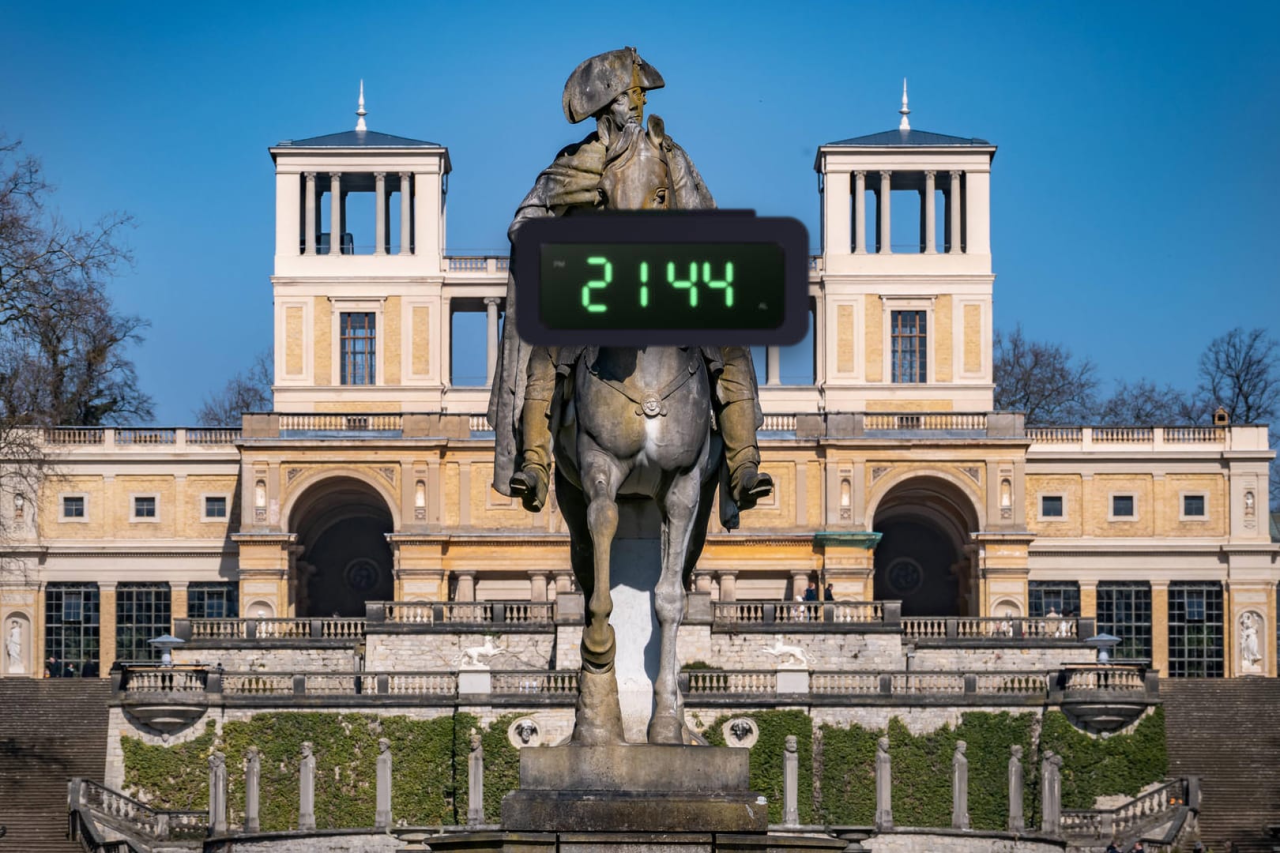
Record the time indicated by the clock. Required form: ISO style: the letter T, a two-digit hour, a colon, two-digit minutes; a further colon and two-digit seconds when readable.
T21:44
